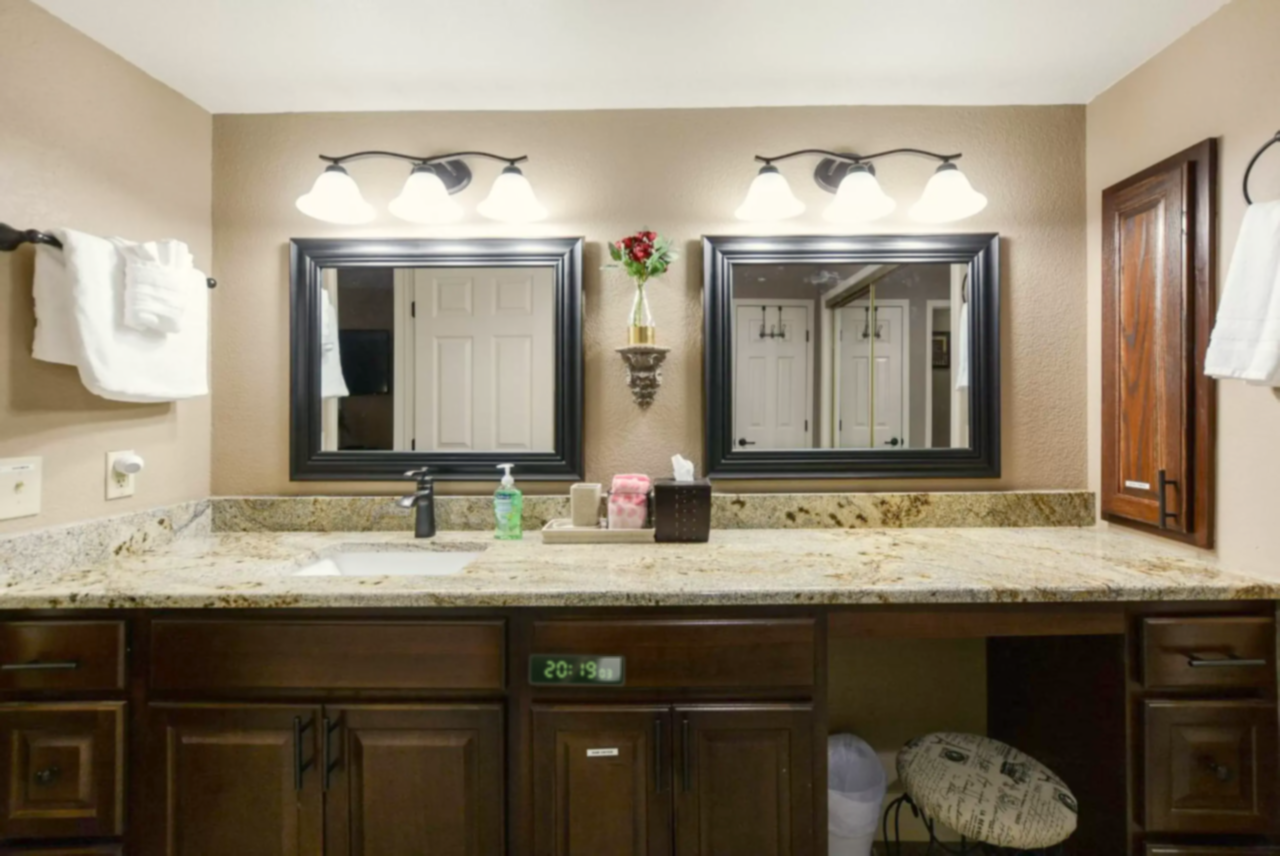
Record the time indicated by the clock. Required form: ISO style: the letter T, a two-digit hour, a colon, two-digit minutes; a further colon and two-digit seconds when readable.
T20:19
